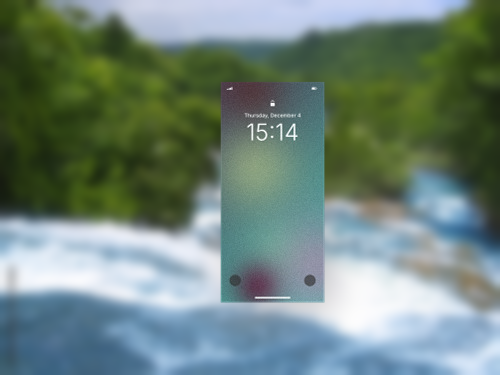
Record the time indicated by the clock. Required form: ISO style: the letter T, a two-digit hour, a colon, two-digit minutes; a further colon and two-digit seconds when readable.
T15:14
